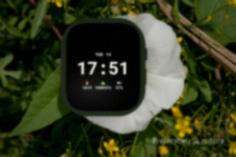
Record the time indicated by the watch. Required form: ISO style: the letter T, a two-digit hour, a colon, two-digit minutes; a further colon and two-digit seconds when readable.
T17:51
